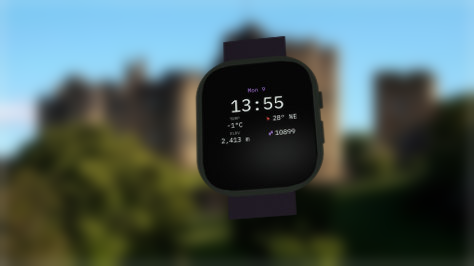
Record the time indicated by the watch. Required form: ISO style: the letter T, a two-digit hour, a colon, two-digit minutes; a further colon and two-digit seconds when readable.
T13:55
